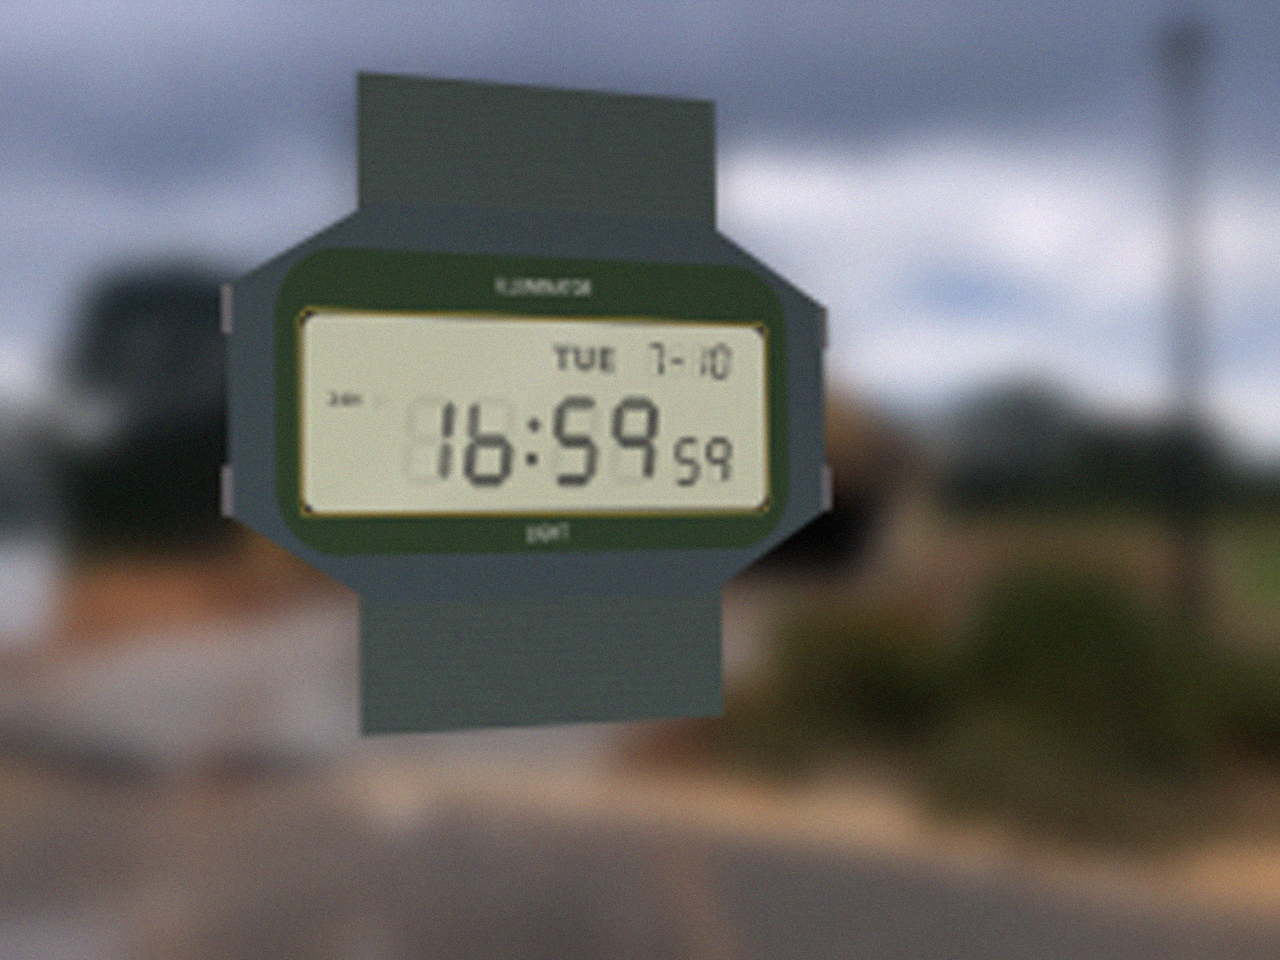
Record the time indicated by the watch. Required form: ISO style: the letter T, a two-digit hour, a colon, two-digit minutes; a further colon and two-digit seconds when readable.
T16:59:59
